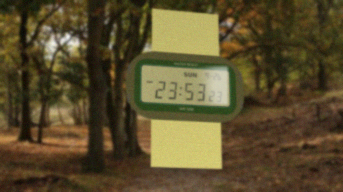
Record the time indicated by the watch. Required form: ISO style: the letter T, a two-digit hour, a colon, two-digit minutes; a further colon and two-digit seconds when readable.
T23:53:23
